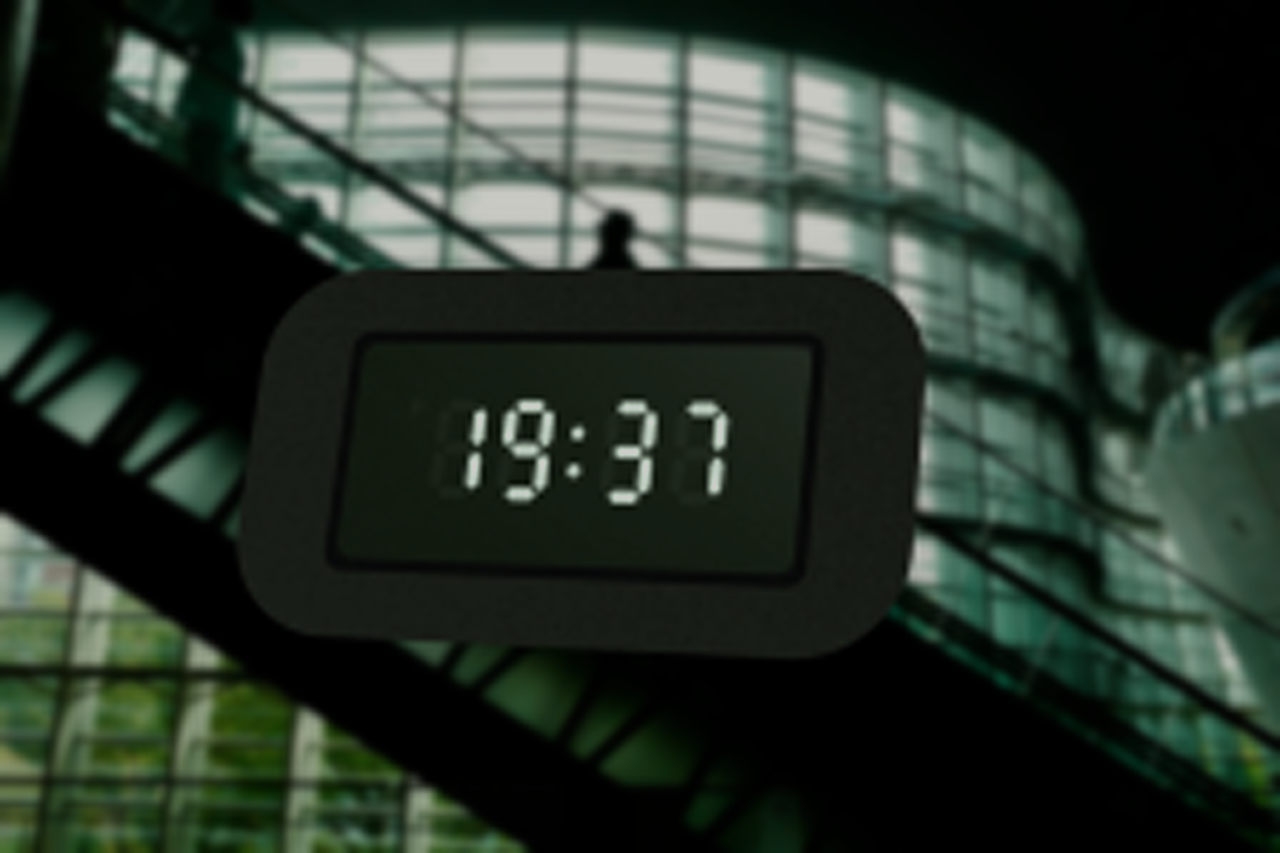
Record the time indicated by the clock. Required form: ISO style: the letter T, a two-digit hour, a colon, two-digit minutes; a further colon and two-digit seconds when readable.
T19:37
